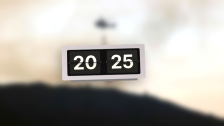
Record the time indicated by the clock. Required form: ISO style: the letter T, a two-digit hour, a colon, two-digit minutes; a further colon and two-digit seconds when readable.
T20:25
